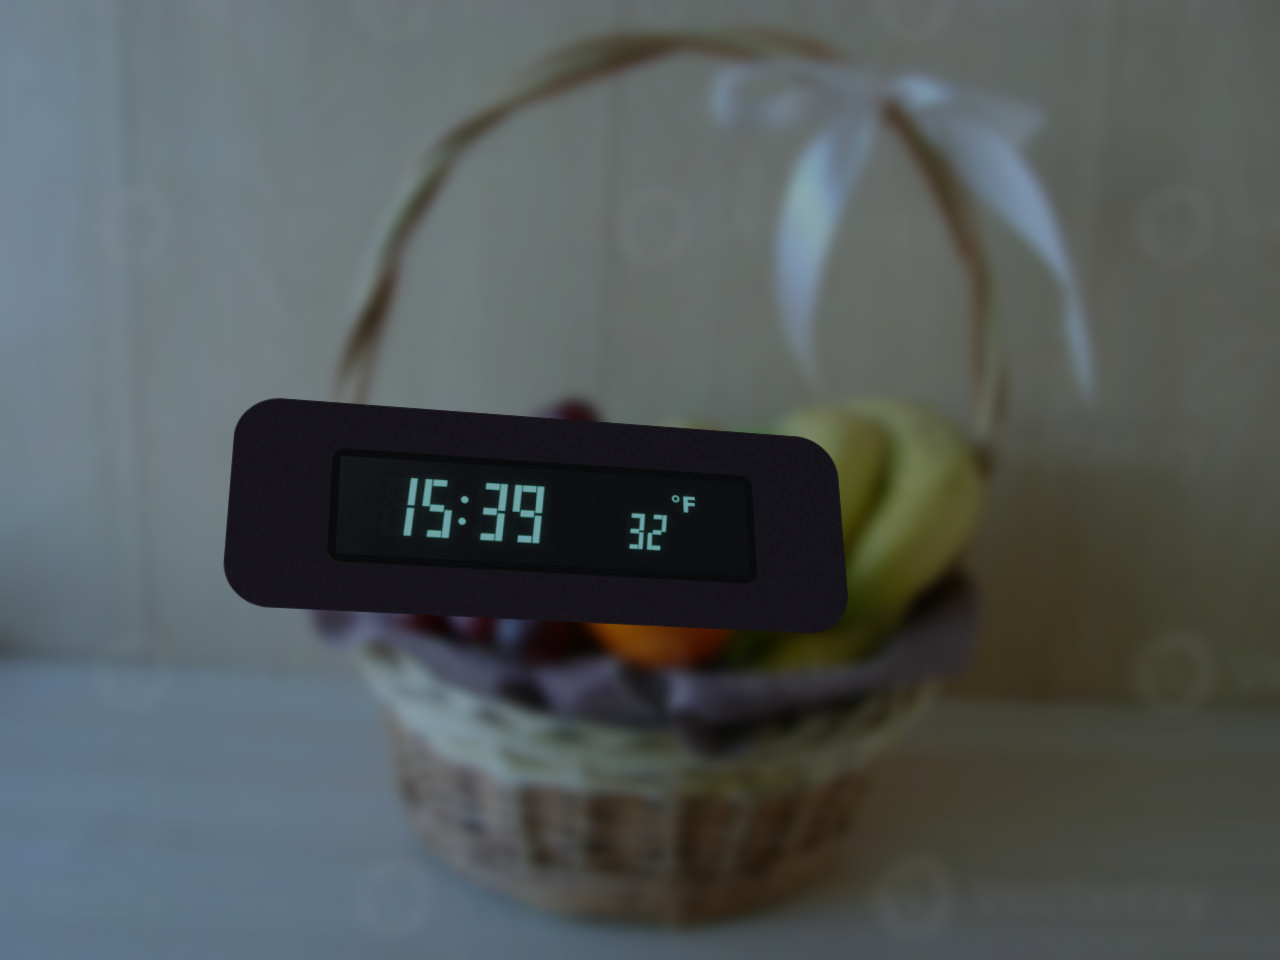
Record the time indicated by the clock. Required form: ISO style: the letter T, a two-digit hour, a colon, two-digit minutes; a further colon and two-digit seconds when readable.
T15:39
